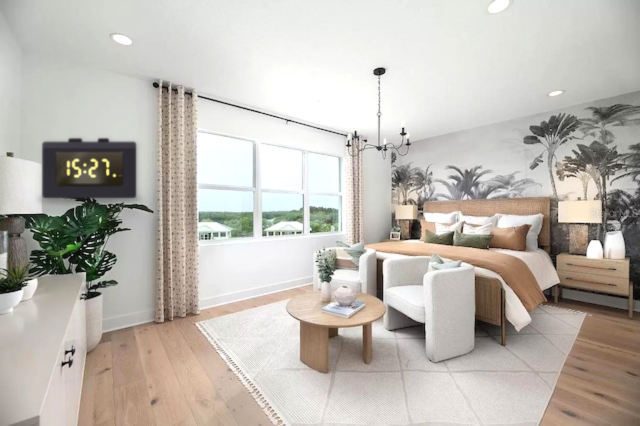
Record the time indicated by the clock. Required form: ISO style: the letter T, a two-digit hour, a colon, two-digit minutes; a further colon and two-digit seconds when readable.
T15:27
